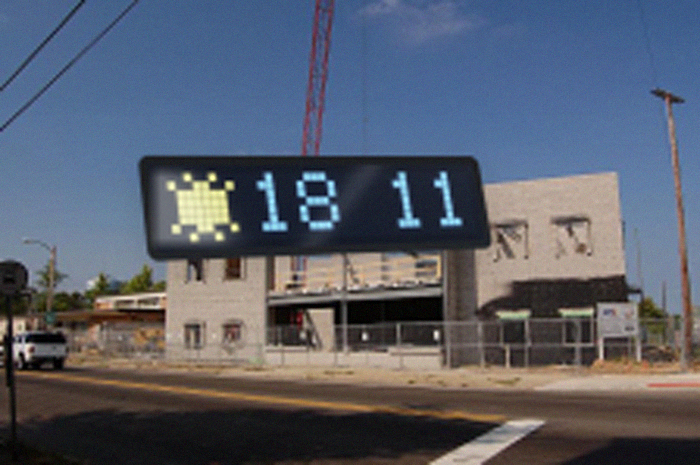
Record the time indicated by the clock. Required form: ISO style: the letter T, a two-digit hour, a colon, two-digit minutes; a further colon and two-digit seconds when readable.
T18:11
